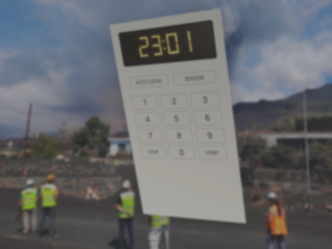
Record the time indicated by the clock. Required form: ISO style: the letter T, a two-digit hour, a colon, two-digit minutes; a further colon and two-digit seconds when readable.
T23:01
